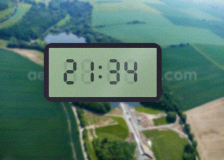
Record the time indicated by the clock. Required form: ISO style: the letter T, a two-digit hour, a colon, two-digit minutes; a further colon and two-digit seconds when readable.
T21:34
